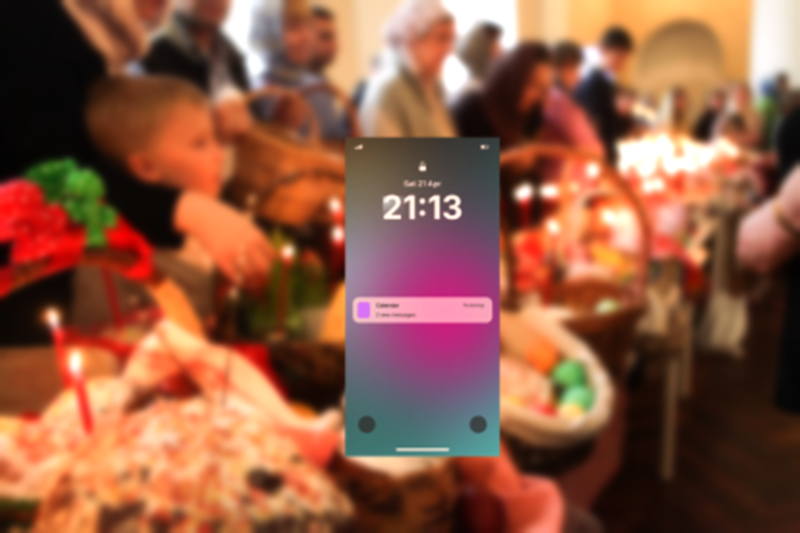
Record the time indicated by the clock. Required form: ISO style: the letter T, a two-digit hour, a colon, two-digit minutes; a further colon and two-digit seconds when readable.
T21:13
